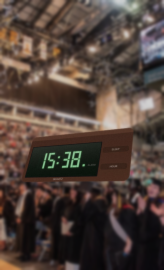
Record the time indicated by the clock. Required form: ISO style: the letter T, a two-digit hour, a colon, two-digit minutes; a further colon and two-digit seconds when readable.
T15:38
